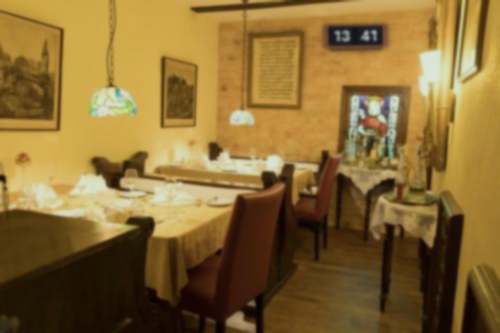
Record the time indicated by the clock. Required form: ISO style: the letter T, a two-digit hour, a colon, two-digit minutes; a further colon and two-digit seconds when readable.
T13:41
